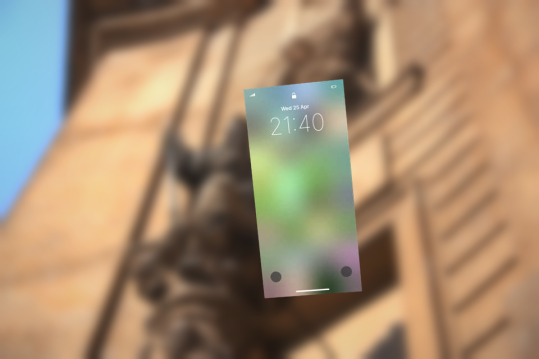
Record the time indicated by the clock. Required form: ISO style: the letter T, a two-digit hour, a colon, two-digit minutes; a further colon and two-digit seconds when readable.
T21:40
